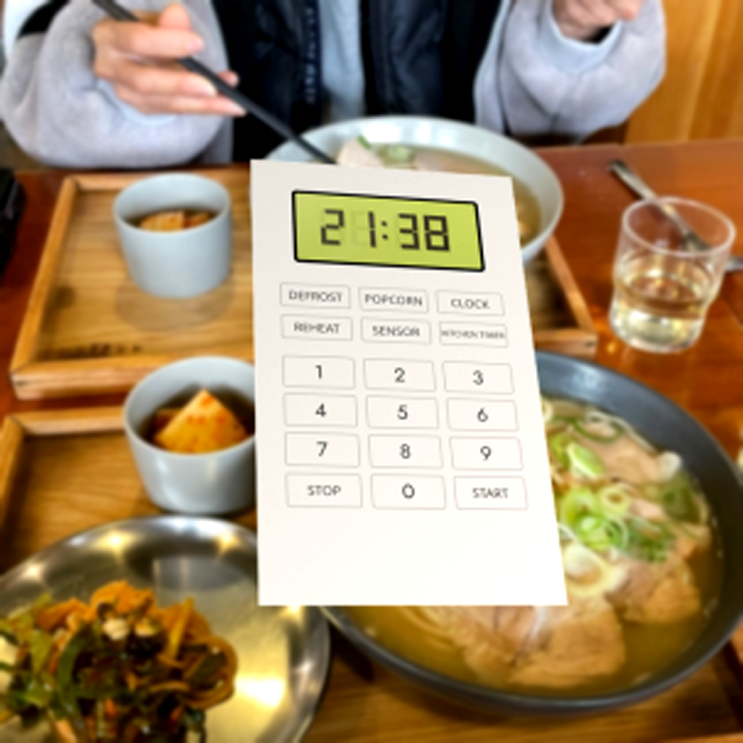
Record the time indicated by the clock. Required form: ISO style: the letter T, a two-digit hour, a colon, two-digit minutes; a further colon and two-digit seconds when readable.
T21:38
